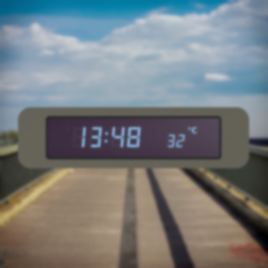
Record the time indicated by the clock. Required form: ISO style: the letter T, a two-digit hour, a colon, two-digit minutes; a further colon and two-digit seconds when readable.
T13:48
